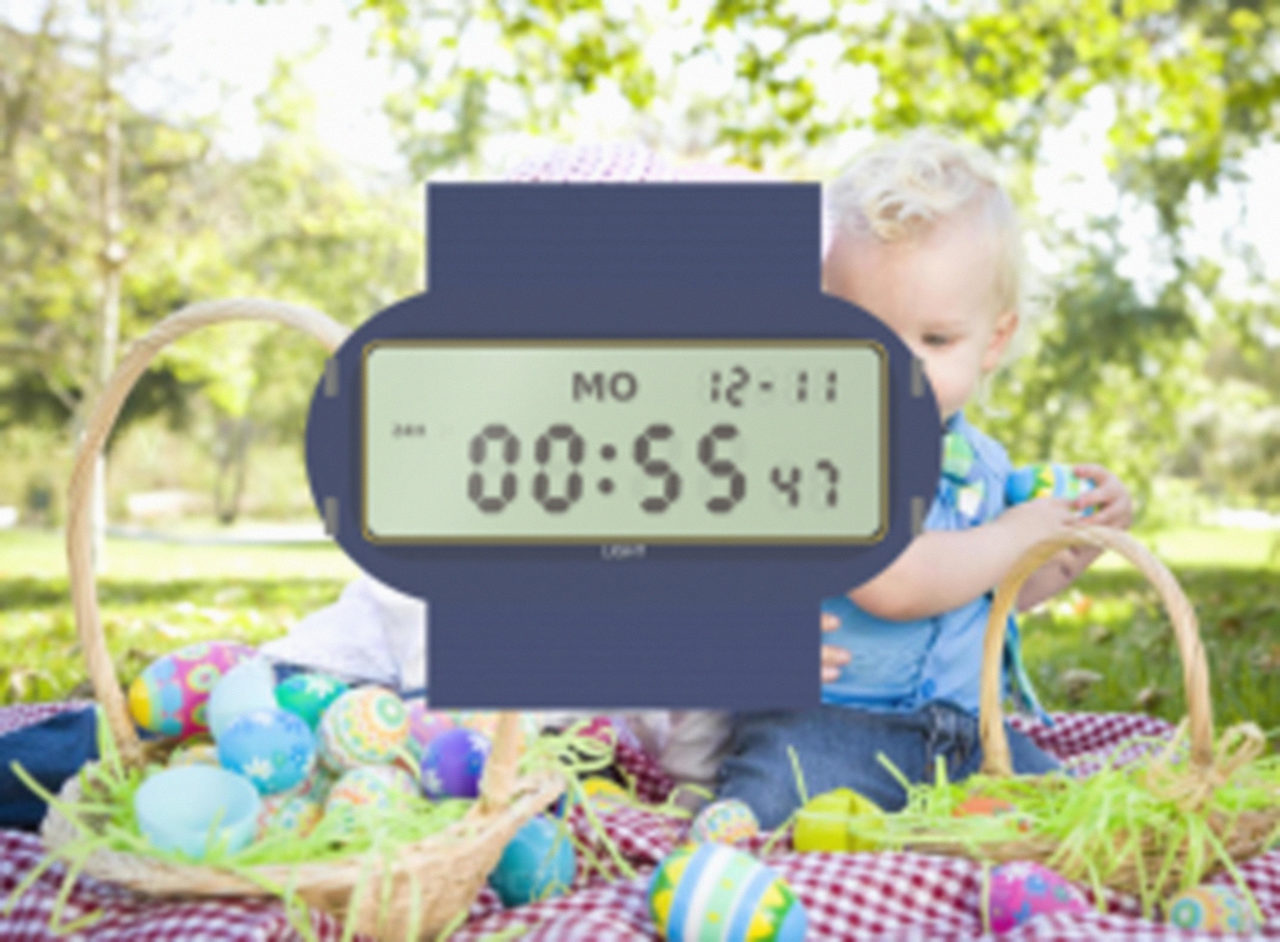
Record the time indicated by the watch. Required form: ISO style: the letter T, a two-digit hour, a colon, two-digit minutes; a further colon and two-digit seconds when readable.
T00:55:47
